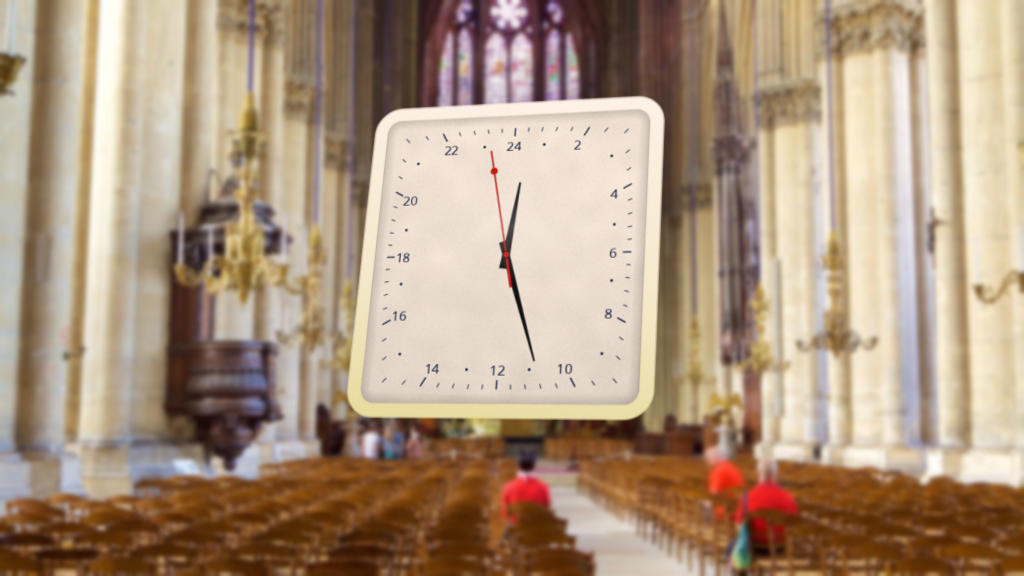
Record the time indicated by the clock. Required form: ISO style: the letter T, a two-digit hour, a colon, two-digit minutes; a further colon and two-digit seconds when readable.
T00:26:58
